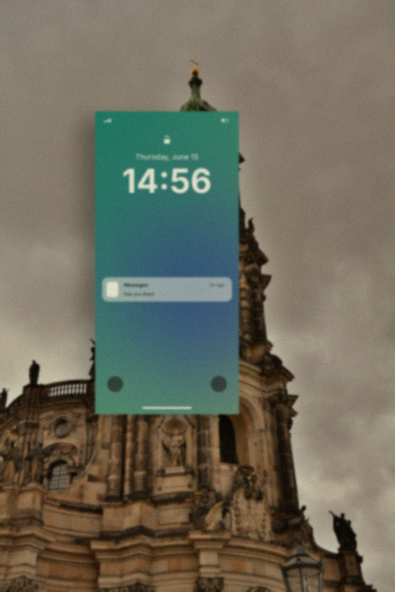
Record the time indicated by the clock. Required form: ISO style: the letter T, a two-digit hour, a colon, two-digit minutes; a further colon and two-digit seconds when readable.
T14:56
